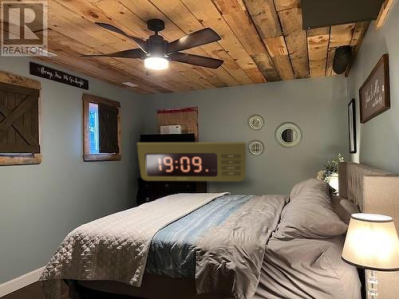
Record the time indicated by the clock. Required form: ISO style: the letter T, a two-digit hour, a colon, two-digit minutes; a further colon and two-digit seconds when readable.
T19:09
